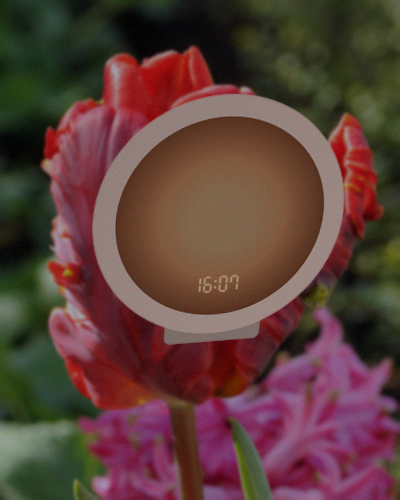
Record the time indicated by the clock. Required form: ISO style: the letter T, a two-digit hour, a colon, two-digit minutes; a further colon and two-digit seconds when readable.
T16:07
